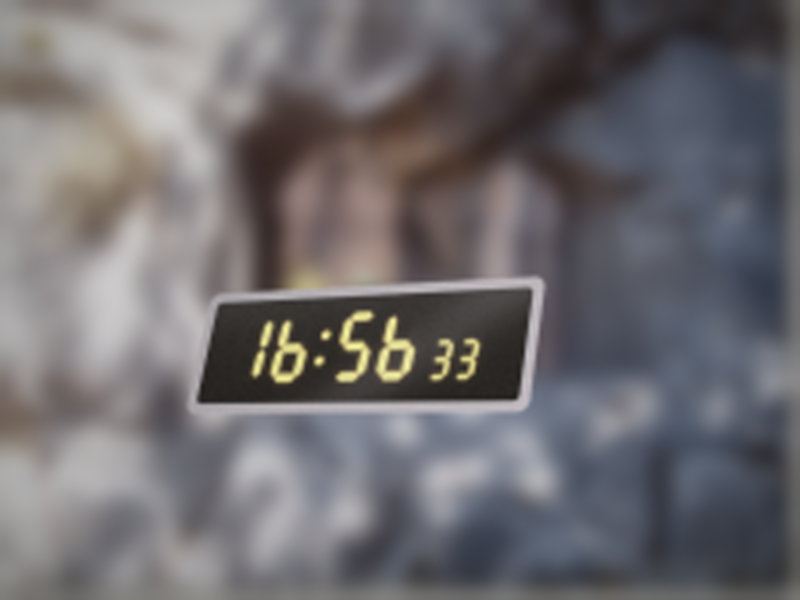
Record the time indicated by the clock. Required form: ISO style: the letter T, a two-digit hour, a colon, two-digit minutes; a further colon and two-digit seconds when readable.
T16:56:33
